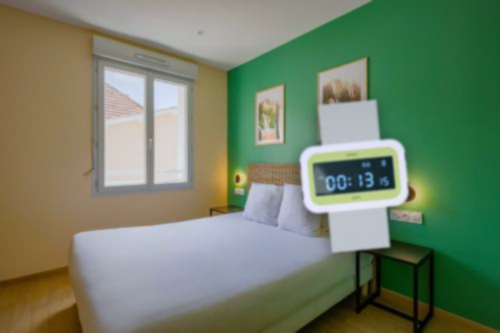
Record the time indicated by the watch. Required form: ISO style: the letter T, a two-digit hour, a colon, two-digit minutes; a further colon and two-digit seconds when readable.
T00:13
